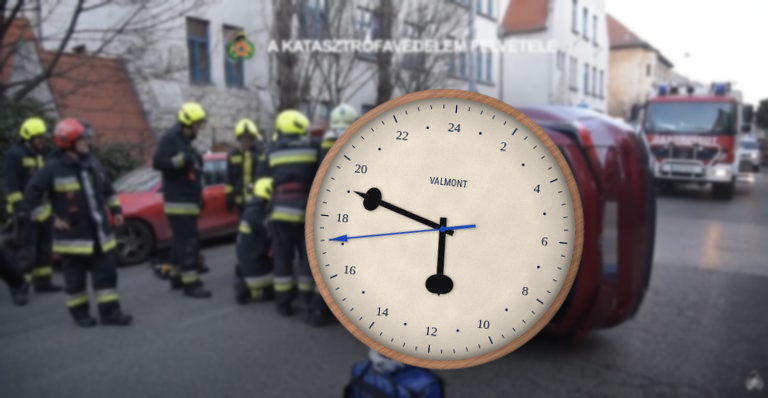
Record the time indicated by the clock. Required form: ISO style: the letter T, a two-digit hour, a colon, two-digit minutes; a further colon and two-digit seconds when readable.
T11:47:43
